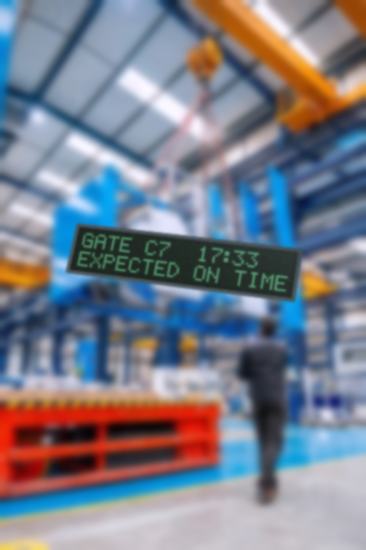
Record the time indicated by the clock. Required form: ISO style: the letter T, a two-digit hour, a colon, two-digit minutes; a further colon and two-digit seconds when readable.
T17:33
